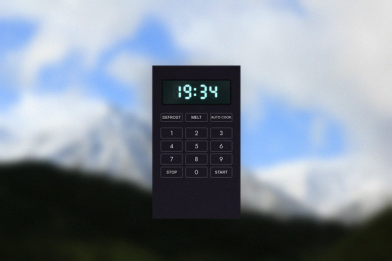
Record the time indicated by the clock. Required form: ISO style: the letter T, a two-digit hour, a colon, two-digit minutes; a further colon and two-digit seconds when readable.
T19:34
